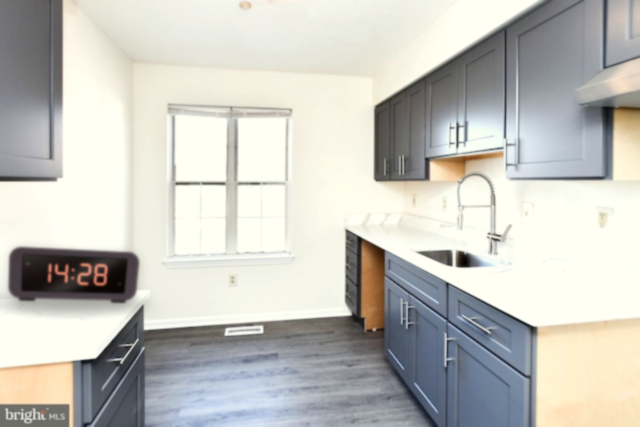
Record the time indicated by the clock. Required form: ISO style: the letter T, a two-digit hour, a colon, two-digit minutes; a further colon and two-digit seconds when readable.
T14:28
